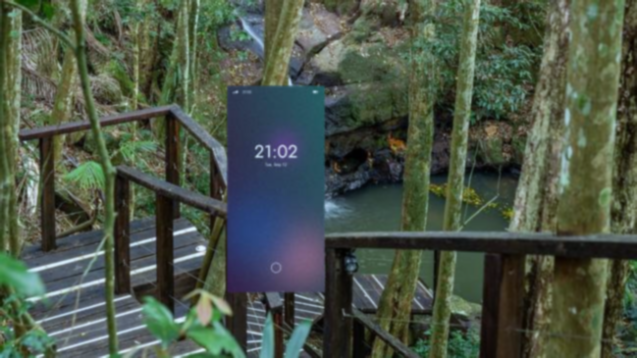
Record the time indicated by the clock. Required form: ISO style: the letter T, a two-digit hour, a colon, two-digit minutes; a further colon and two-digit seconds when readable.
T21:02
